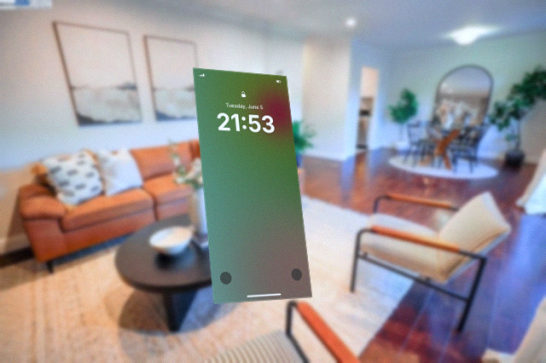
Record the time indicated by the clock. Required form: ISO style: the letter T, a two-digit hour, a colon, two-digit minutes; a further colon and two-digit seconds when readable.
T21:53
